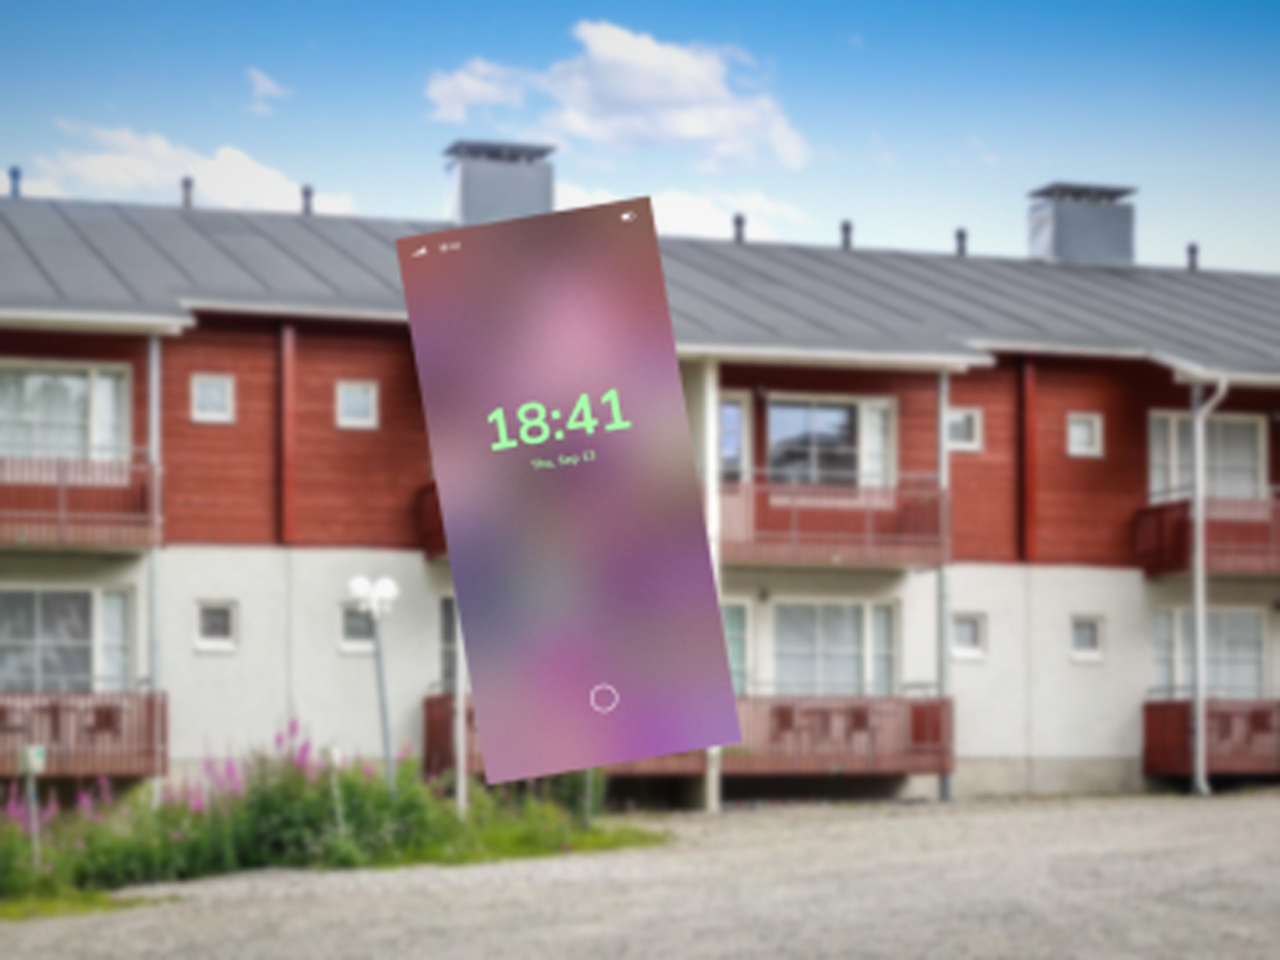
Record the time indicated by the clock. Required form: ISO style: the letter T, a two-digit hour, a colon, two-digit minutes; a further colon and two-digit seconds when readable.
T18:41
